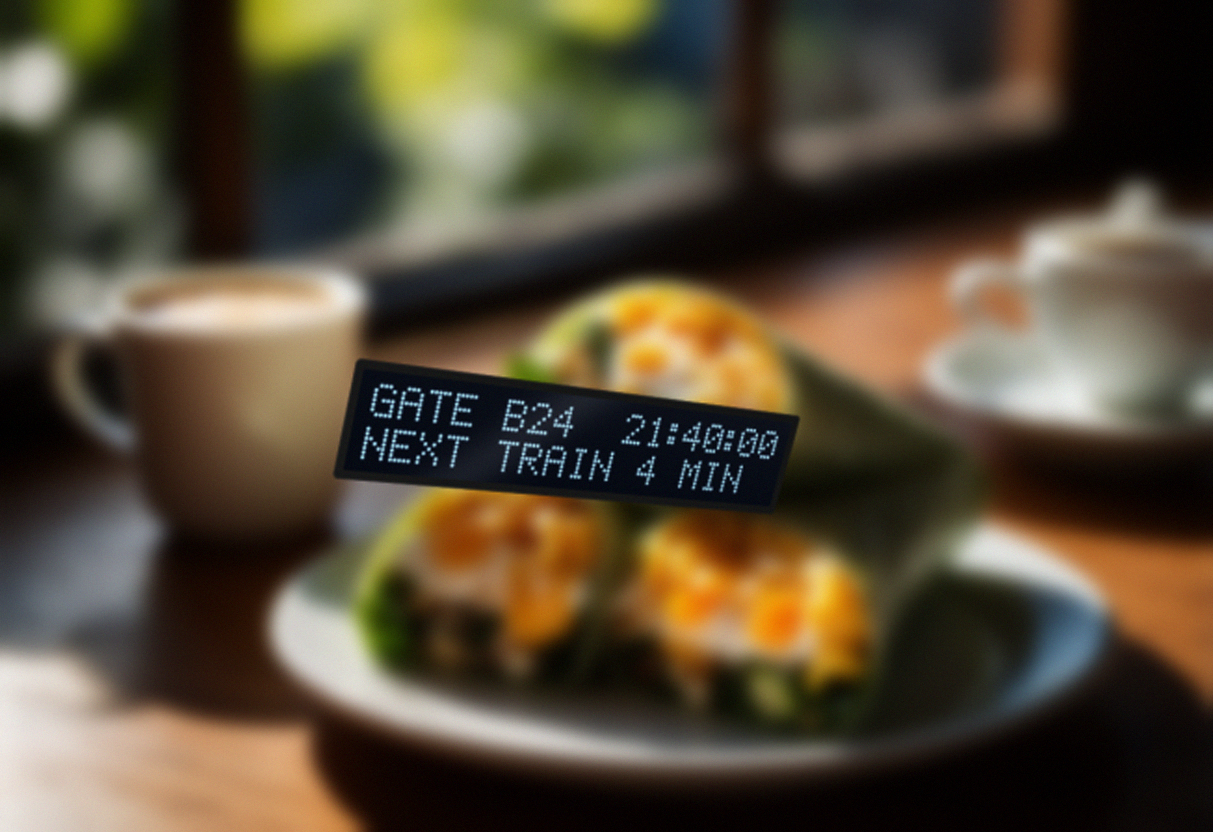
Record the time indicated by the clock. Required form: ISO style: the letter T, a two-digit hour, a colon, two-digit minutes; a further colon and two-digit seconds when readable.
T21:40:00
